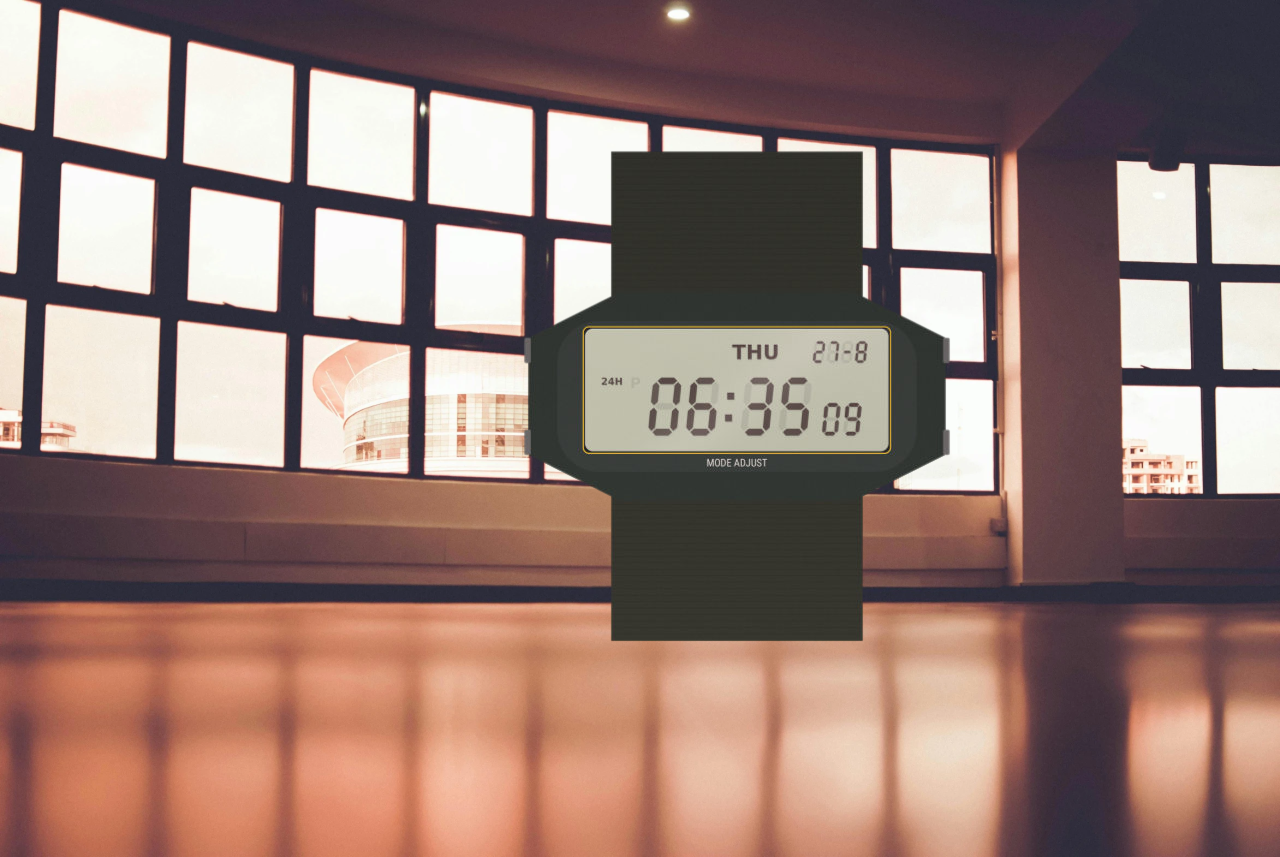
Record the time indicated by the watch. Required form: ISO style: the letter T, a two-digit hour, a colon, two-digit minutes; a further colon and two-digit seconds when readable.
T06:35:09
